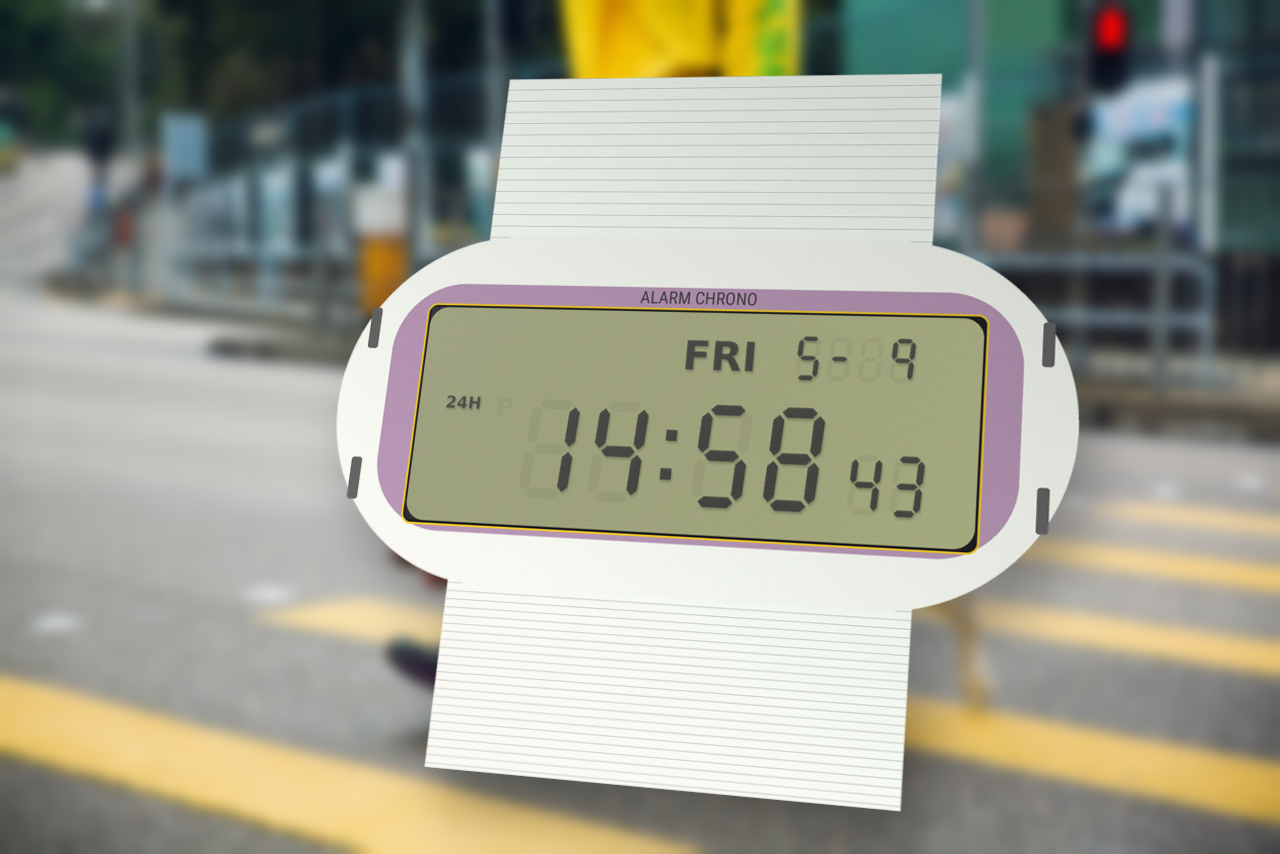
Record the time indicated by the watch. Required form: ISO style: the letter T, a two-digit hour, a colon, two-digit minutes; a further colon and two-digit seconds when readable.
T14:58:43
